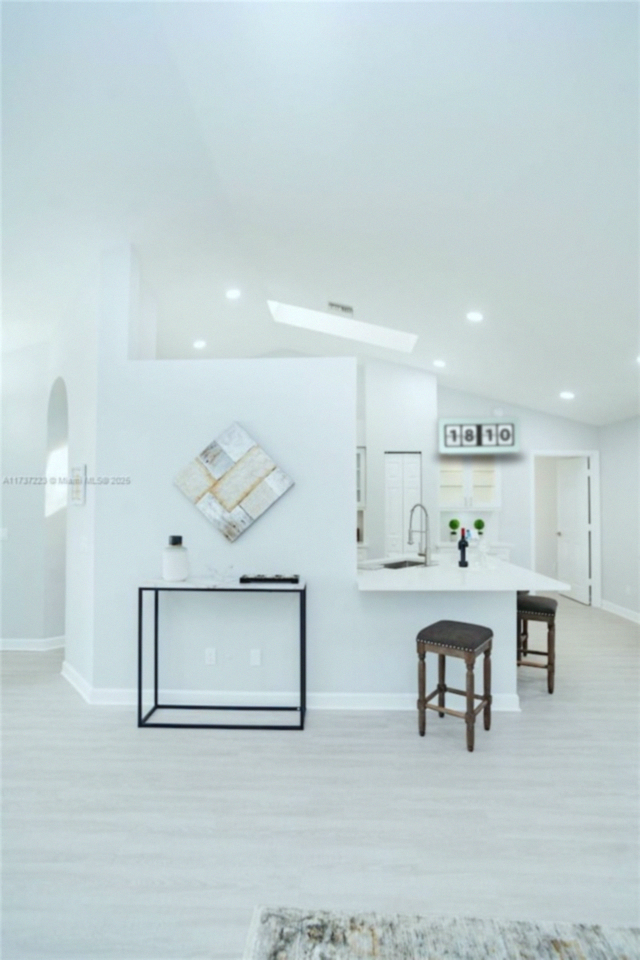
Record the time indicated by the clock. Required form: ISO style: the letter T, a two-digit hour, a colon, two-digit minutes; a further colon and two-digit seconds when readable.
T18:10
